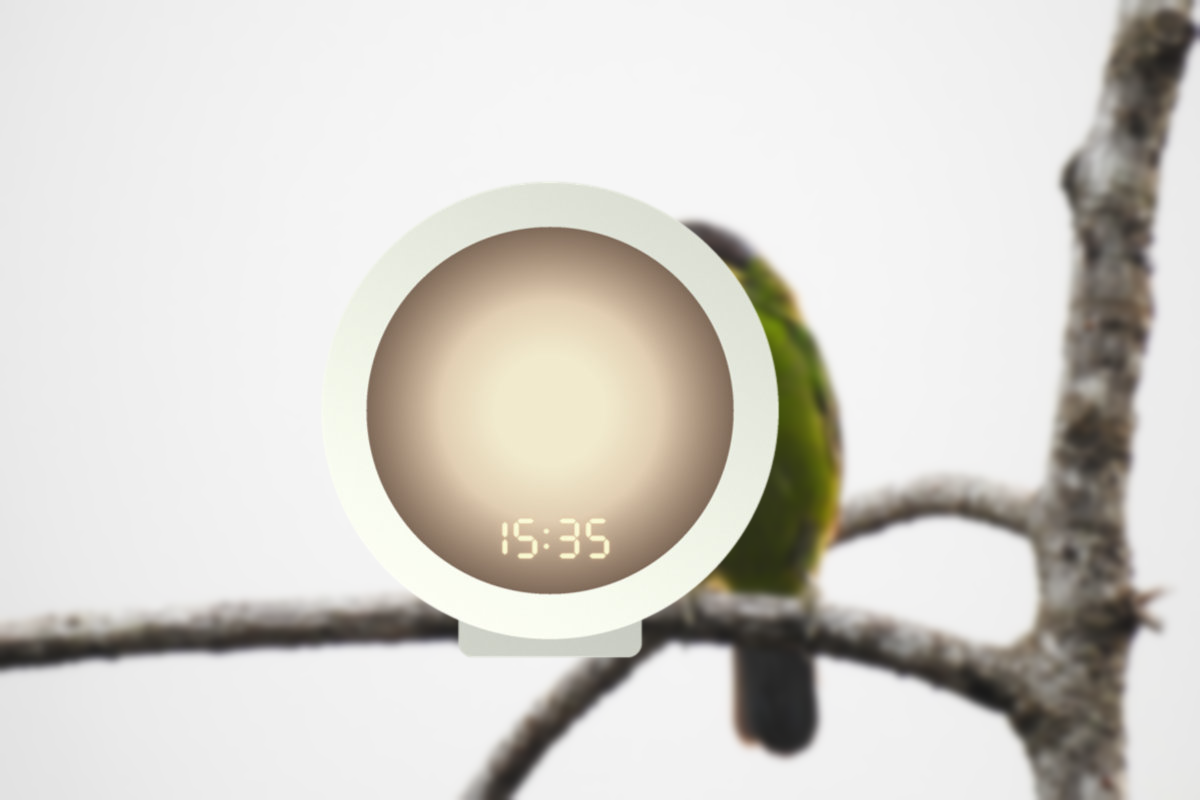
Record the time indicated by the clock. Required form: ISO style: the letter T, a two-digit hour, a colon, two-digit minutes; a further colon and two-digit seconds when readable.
T15:35
